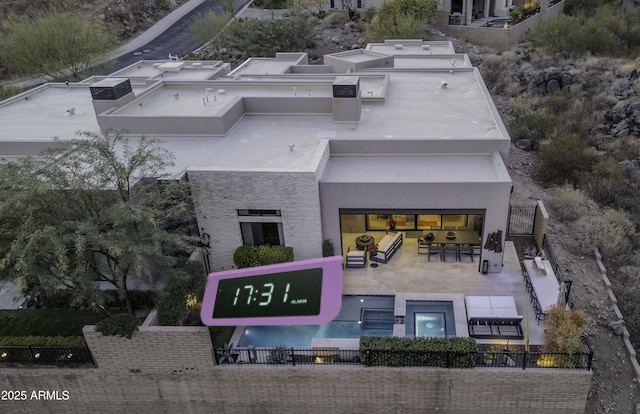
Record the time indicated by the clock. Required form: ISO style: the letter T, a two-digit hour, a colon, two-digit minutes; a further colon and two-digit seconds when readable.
T17:31
